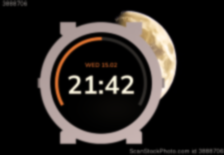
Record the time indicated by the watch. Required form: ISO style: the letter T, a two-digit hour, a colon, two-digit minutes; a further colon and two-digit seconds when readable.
T21:42
